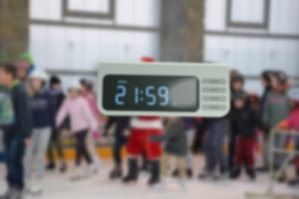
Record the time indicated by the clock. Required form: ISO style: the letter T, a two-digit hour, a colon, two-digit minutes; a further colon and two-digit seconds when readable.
T21:59
